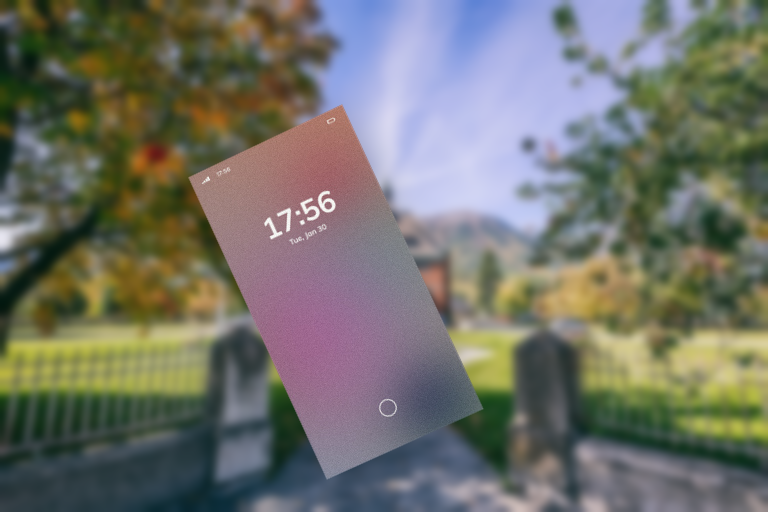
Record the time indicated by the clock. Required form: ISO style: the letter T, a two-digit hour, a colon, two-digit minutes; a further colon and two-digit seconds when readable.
T17:56
